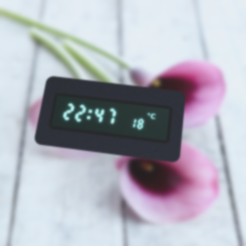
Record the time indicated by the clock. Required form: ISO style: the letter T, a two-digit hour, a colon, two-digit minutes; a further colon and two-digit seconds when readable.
T22:47
